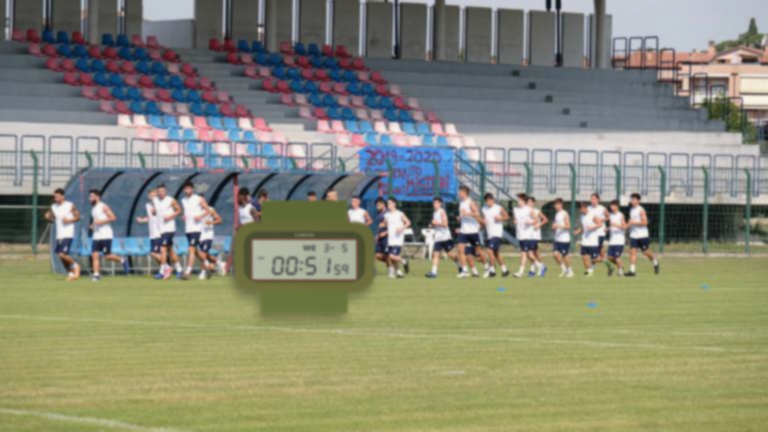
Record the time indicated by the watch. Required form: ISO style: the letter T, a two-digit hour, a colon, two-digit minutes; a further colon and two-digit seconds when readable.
T00:51
